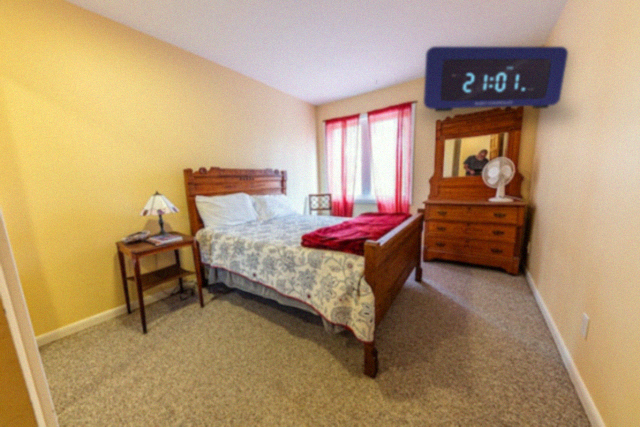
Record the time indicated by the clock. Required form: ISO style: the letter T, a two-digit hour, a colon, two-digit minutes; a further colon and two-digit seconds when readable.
T21:01
